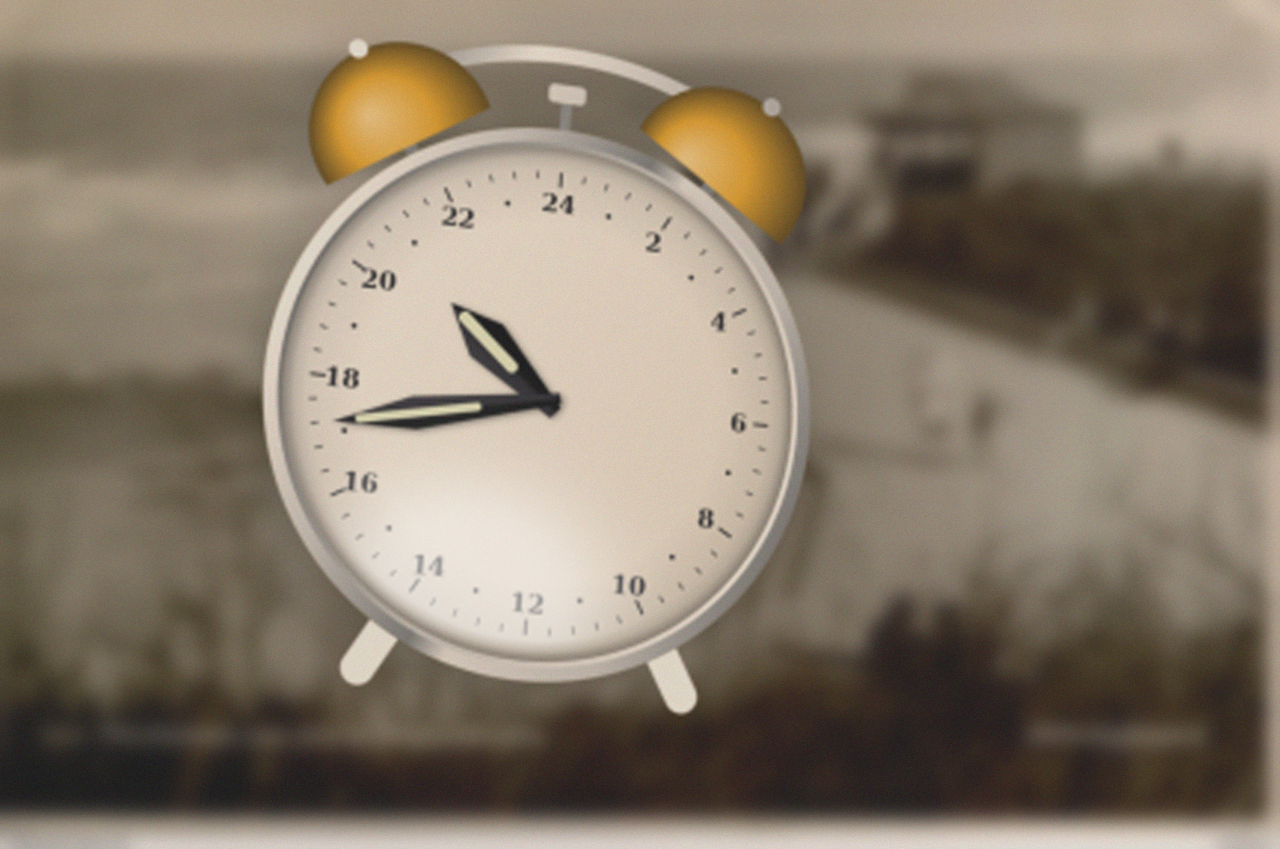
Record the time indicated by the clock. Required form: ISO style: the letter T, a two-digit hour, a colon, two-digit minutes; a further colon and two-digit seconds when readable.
T20:43
